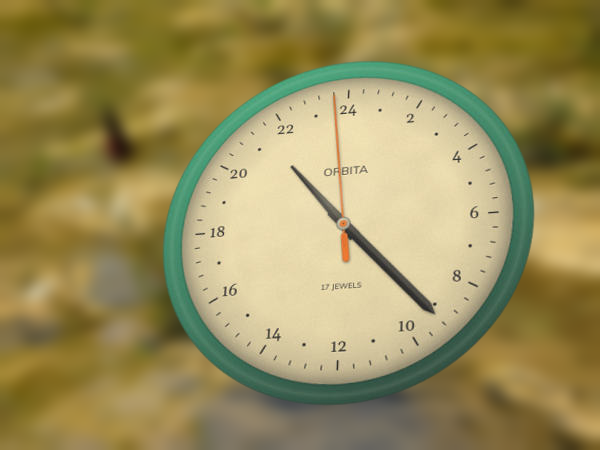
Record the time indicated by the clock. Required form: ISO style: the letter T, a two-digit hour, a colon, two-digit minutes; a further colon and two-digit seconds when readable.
T21:22:59
